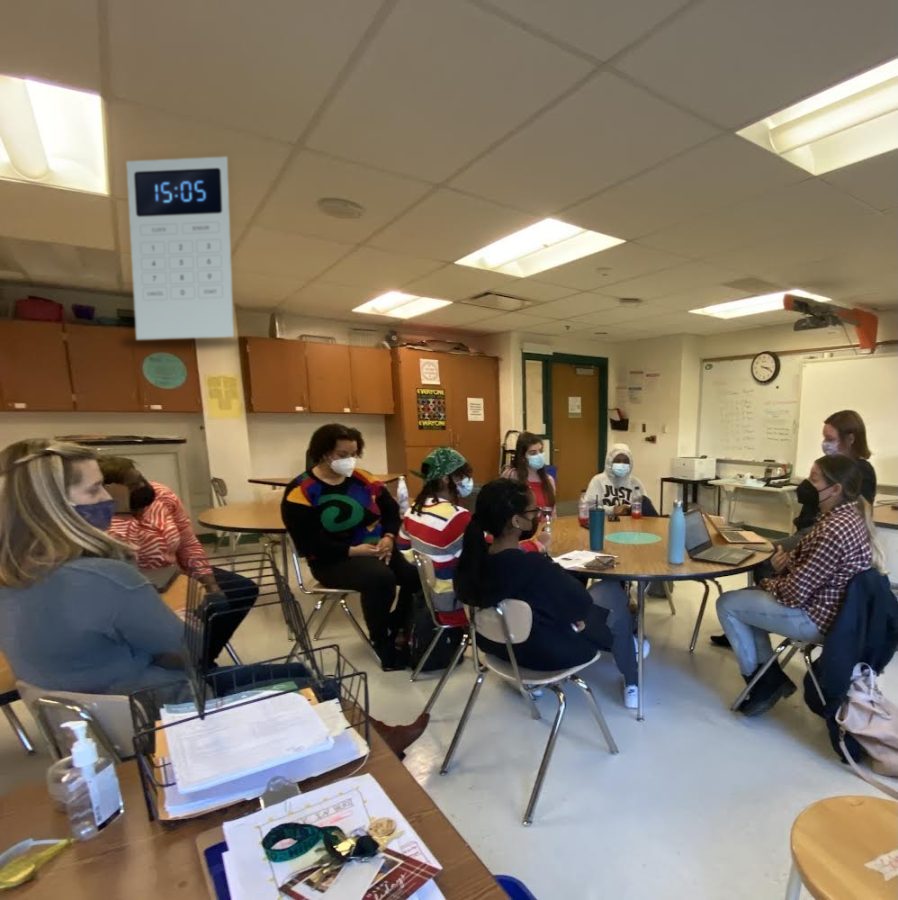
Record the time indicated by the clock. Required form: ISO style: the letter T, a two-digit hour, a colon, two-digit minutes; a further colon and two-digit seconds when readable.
T15:05
